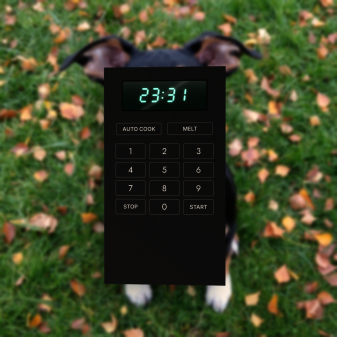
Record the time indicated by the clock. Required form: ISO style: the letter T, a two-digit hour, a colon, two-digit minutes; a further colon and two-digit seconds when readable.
T23:31
